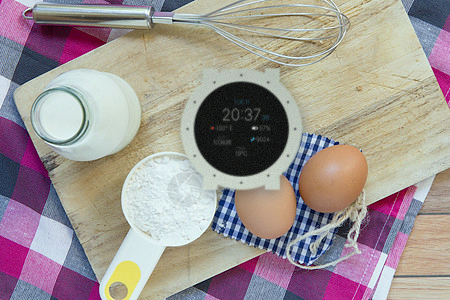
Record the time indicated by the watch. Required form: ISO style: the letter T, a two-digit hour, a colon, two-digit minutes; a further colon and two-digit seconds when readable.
T20:37
